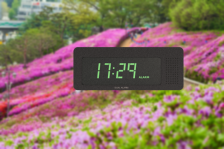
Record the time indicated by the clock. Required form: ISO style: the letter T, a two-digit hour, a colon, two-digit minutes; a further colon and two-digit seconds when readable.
T17:29
